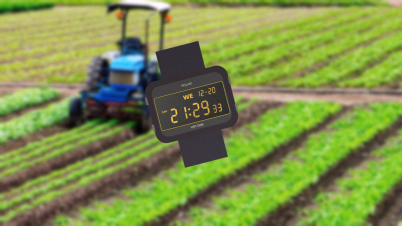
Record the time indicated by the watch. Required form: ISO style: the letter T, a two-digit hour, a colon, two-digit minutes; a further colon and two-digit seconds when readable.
T21:29:33
